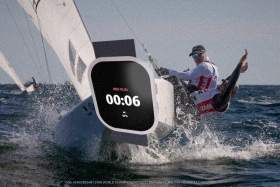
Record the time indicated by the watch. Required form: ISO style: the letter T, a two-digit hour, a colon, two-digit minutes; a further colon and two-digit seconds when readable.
T00:06
